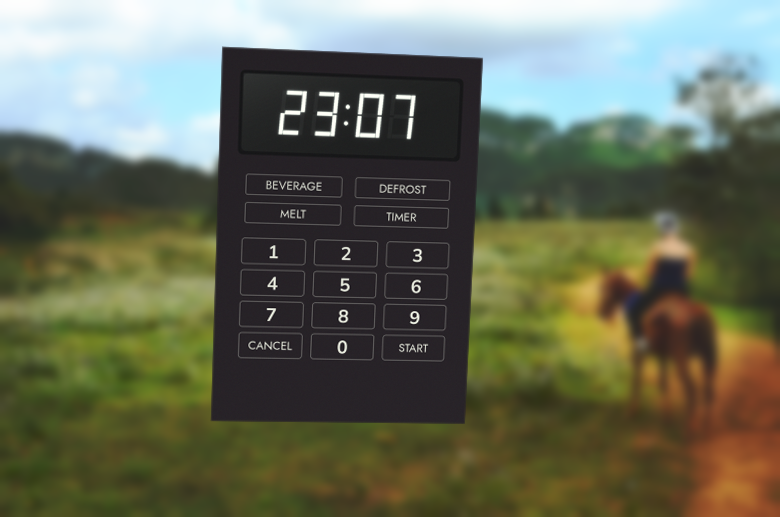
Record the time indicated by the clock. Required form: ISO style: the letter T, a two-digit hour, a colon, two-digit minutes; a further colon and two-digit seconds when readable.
T23:07
